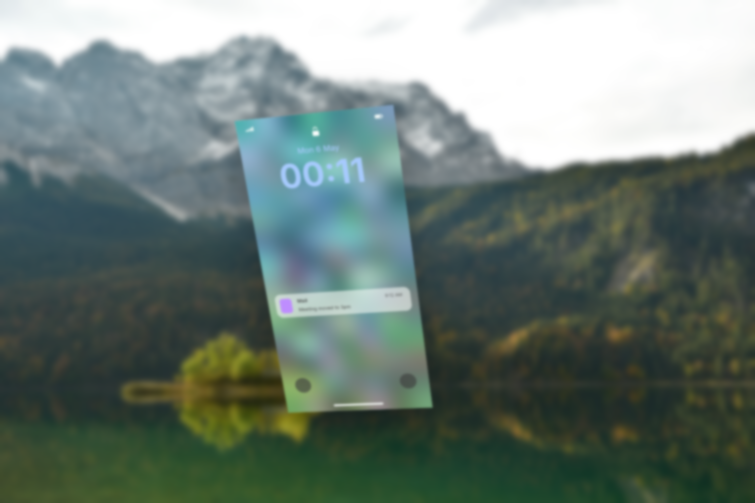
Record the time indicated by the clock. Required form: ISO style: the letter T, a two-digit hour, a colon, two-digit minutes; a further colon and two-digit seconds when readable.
T00:11
